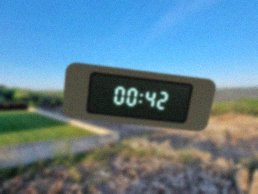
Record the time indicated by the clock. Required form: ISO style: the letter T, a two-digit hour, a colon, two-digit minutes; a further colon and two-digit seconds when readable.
T00:42
